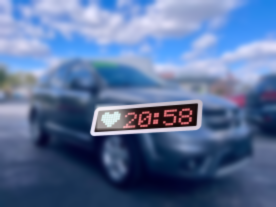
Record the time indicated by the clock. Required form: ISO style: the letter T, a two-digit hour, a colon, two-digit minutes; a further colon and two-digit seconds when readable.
T20:58
